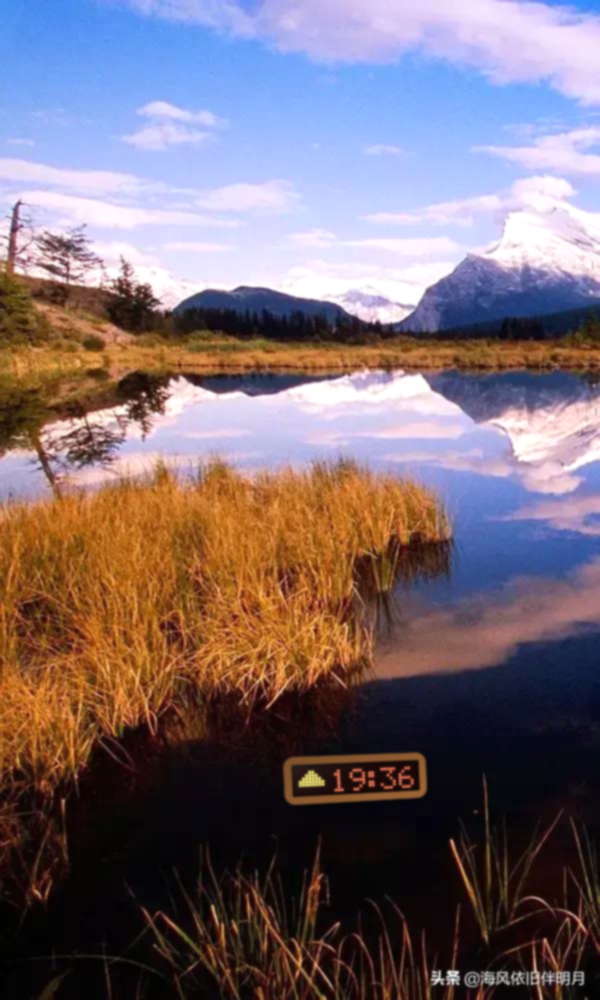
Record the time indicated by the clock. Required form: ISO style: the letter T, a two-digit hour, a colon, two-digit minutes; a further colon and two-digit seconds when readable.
T19:36
